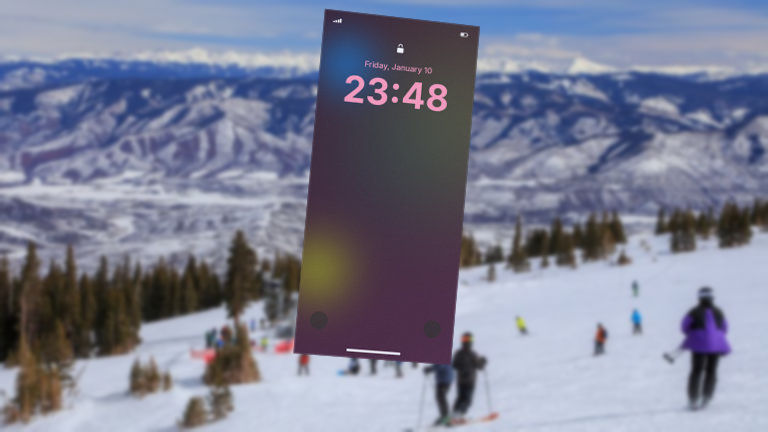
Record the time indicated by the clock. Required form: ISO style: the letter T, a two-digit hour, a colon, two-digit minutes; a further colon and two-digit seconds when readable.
T23:48
